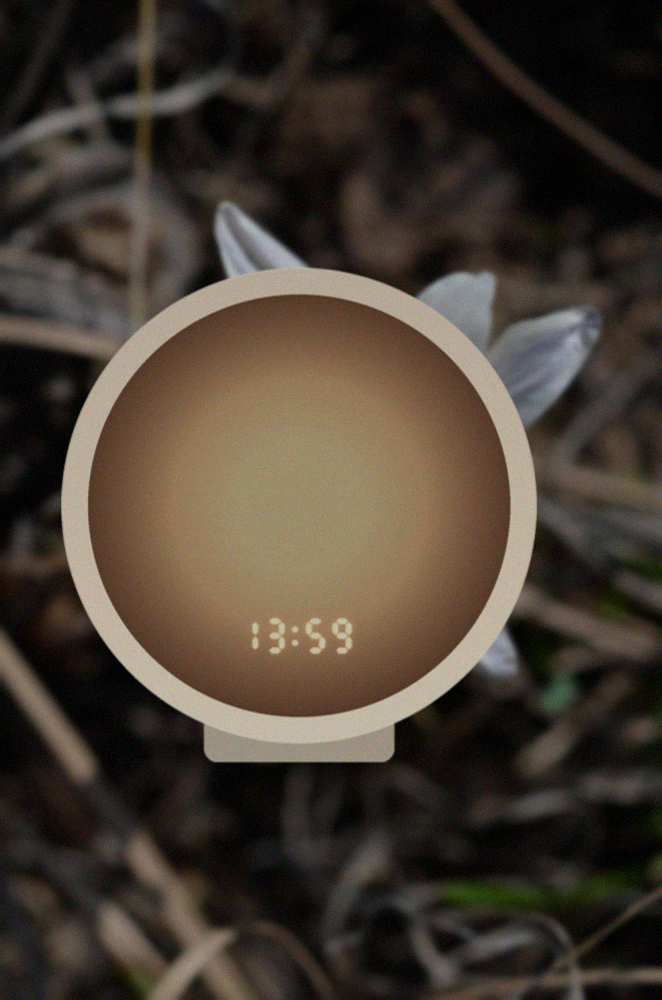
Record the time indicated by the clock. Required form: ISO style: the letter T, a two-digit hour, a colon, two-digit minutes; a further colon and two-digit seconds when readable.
T13:59
